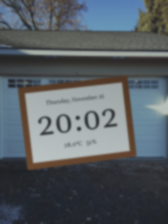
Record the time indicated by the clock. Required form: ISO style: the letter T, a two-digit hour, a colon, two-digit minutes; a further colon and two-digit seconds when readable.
T20:02
